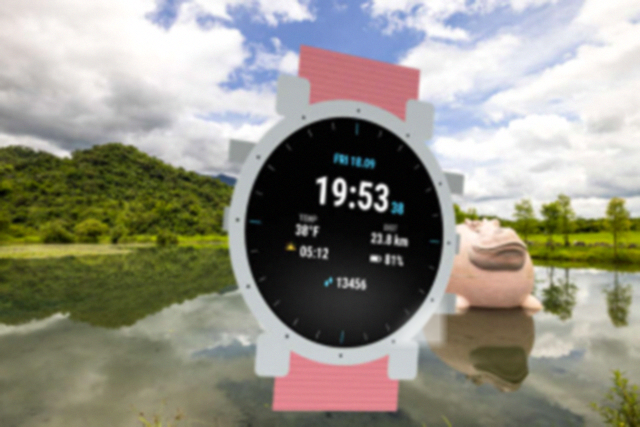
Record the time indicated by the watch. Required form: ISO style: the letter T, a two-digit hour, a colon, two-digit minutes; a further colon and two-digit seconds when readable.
T19:53
